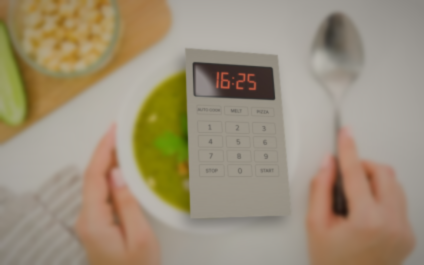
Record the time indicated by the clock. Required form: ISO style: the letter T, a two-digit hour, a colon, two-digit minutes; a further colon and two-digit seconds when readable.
T16:25
